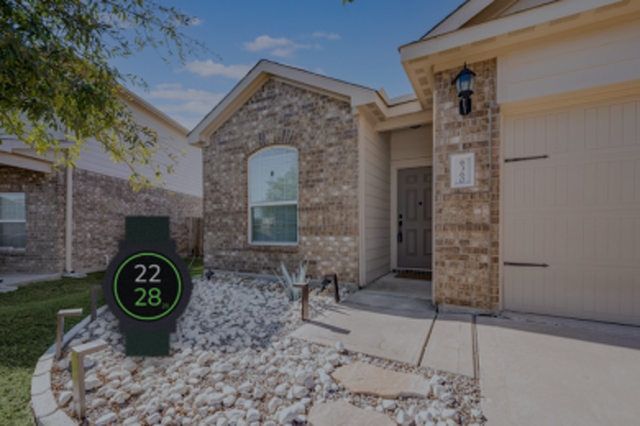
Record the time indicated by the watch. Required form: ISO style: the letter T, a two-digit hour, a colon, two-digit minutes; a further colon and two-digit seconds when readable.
T22:28
